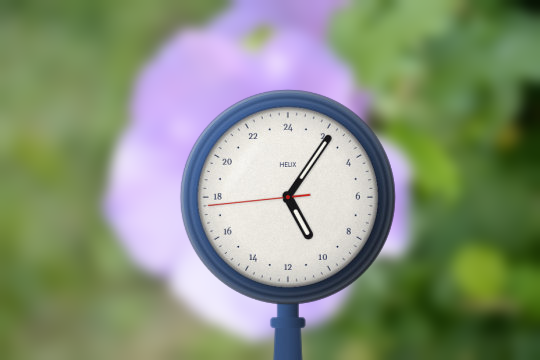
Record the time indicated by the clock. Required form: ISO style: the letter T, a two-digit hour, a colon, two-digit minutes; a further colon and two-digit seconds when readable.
T10:05:44
